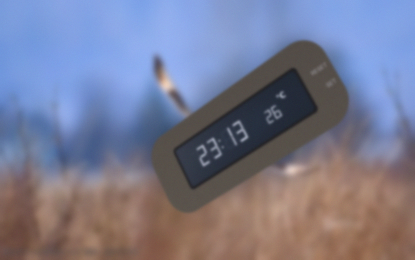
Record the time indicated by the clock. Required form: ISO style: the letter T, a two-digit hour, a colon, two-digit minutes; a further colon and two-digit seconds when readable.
T23:13
